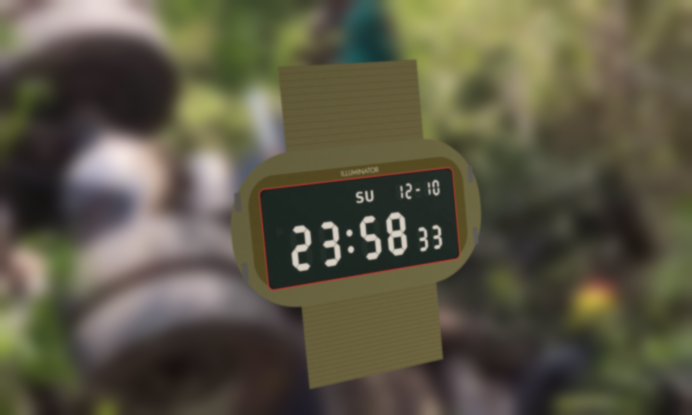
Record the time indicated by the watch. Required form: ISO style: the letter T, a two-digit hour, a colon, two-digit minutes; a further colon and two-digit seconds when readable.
T23:58:33
